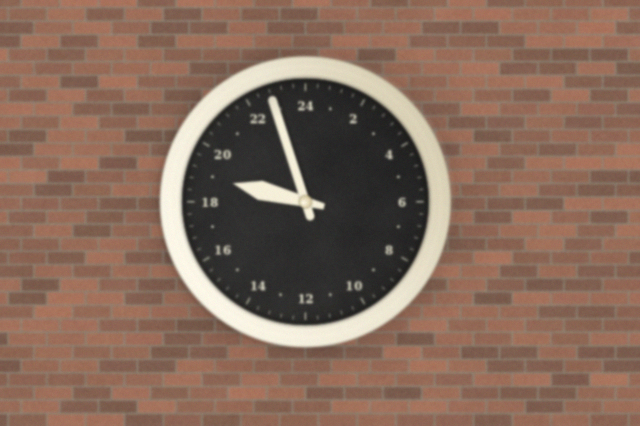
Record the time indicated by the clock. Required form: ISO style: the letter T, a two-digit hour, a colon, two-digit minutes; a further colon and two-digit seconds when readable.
T18:57
